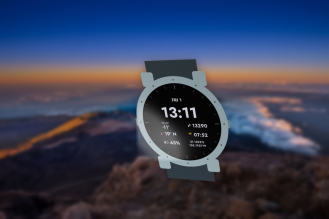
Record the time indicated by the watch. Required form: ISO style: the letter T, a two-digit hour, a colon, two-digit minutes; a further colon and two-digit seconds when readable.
T13:11
